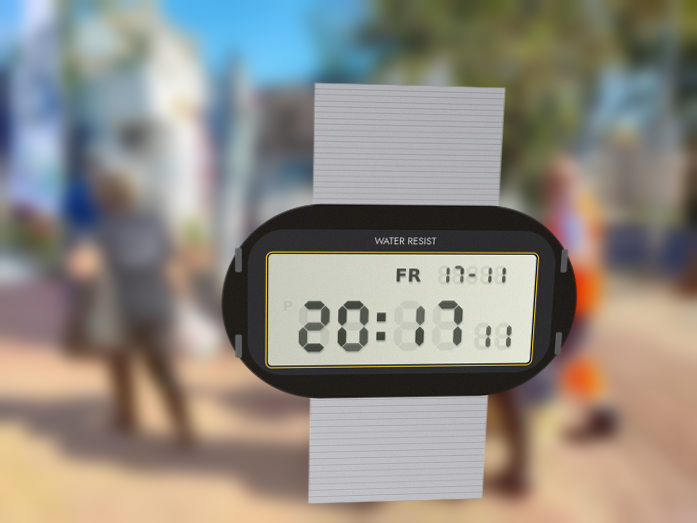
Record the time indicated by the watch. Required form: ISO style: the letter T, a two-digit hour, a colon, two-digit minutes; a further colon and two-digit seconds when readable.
T20:17:11
